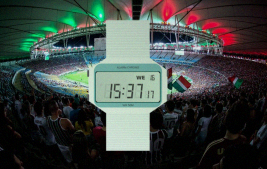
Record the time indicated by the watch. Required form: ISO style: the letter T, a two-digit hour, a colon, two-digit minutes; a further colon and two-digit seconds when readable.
T15:37:17
